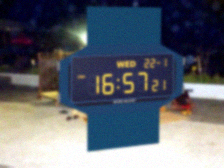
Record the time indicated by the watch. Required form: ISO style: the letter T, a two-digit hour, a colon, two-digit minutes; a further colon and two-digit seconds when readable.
T16:57
